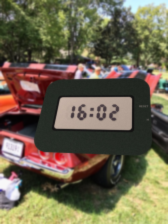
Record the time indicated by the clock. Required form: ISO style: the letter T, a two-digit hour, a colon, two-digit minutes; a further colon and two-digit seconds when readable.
T16:02
